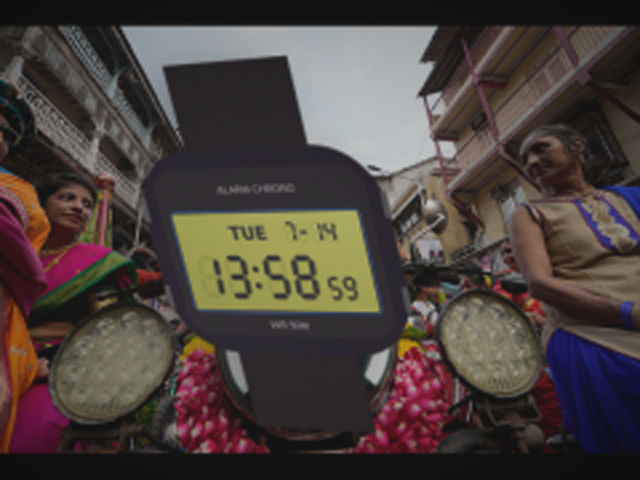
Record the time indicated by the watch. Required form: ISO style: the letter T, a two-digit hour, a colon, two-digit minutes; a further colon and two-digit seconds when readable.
T13:58:59
